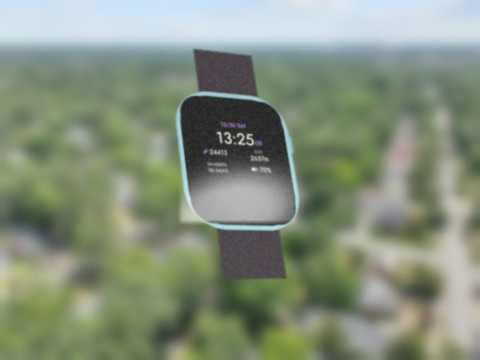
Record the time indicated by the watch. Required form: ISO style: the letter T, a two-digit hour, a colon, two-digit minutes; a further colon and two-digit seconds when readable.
T13:25
